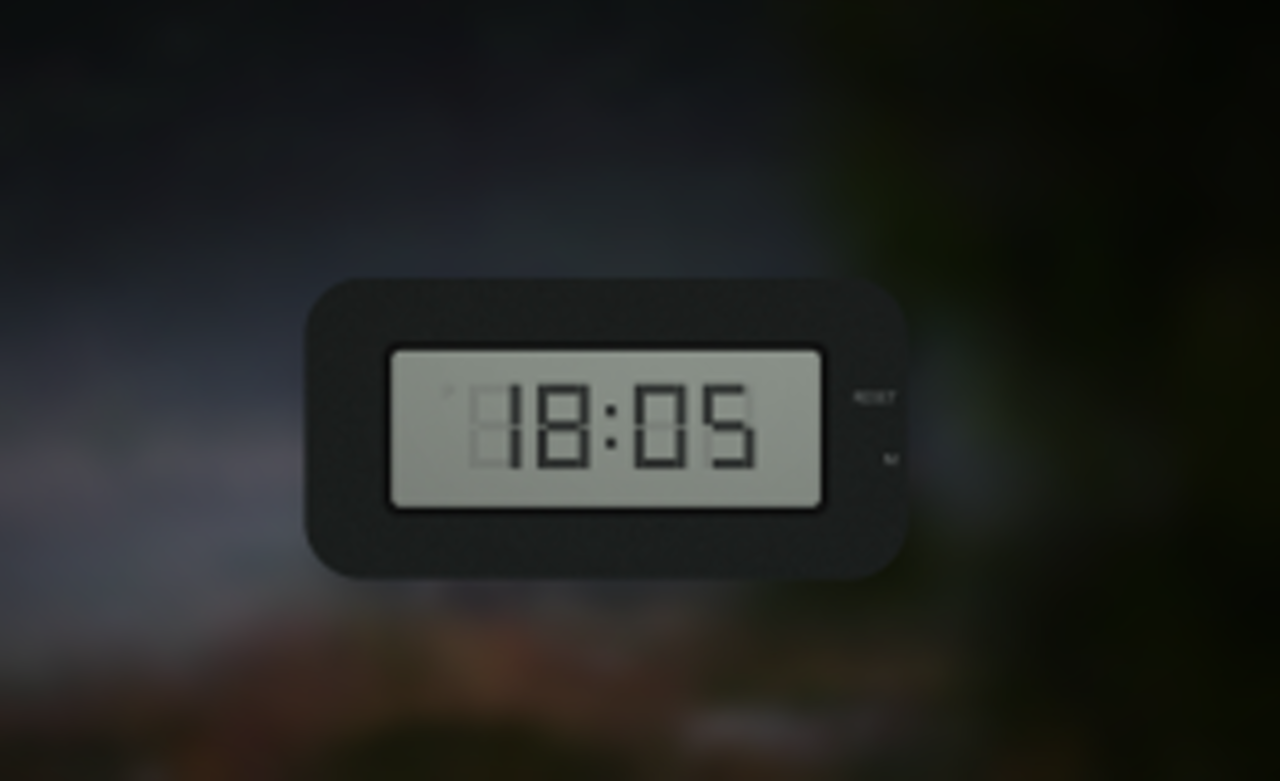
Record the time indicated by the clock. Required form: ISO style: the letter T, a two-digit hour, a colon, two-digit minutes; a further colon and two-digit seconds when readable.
T18:05
